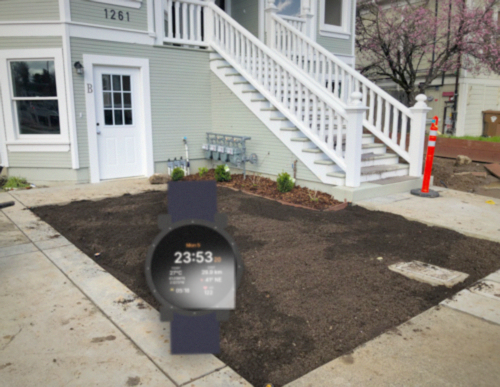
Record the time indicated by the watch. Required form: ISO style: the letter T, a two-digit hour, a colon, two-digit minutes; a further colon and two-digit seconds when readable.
T23:53
